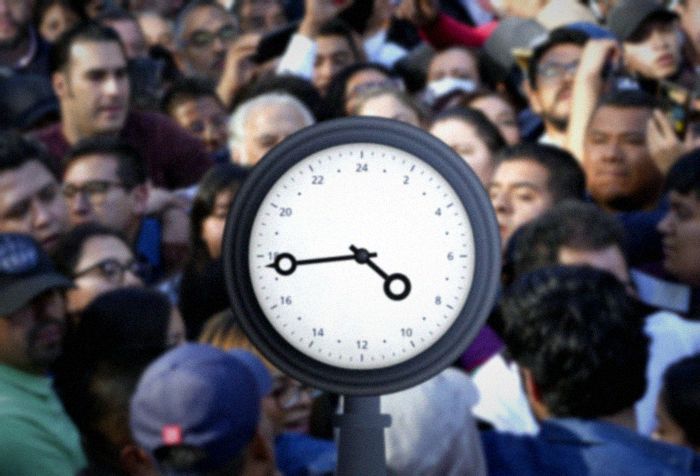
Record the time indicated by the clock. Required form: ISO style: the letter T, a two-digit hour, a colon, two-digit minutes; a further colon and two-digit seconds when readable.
T08:44
